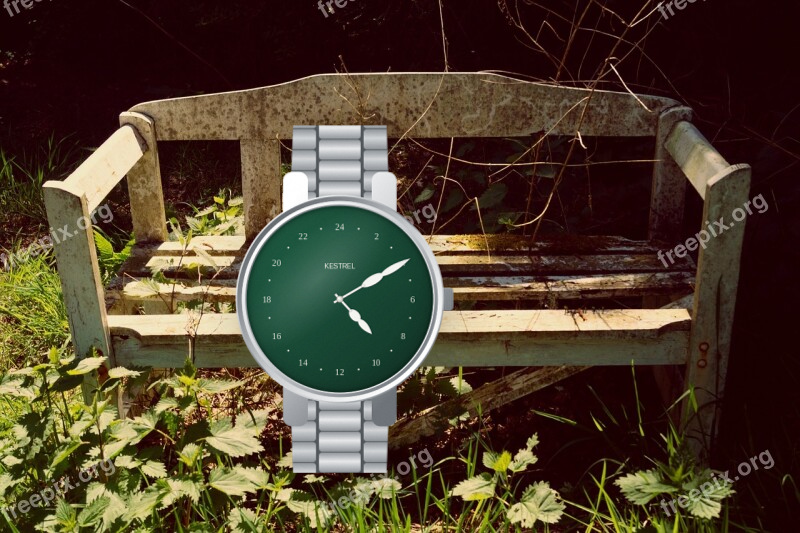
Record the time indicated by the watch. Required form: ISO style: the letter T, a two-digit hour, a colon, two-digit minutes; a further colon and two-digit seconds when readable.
T09:10
